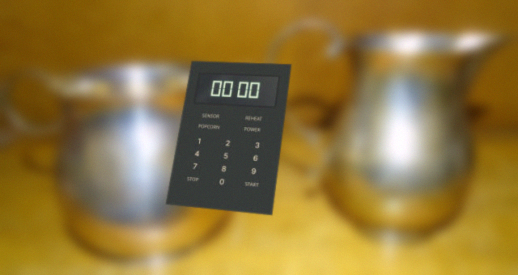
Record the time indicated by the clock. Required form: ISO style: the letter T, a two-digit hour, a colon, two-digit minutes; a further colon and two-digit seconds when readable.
T00:00
